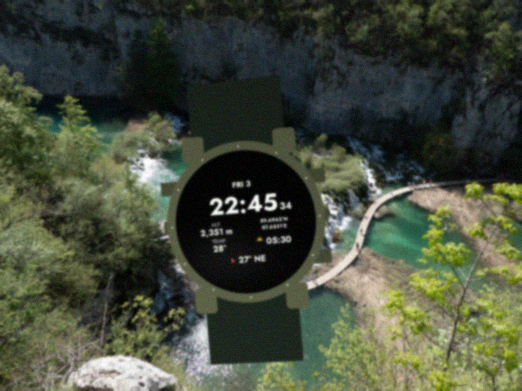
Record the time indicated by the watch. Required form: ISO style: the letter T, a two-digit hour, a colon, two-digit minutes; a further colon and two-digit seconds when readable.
T22:45
